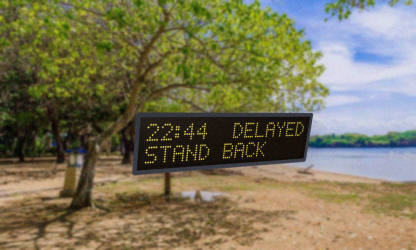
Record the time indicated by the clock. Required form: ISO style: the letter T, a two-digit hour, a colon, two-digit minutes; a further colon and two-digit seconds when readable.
T22:44
